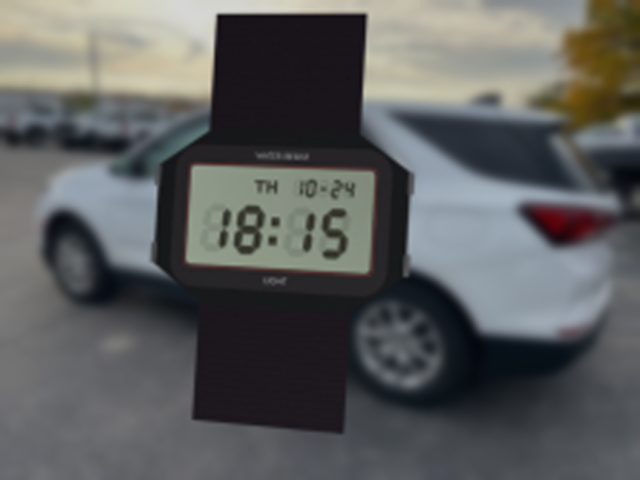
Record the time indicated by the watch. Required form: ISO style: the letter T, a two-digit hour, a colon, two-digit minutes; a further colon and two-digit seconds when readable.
T18:15
